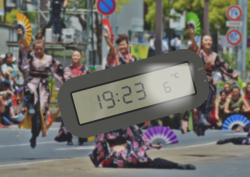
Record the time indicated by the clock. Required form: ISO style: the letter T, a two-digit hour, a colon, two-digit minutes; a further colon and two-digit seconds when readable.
T19:23
